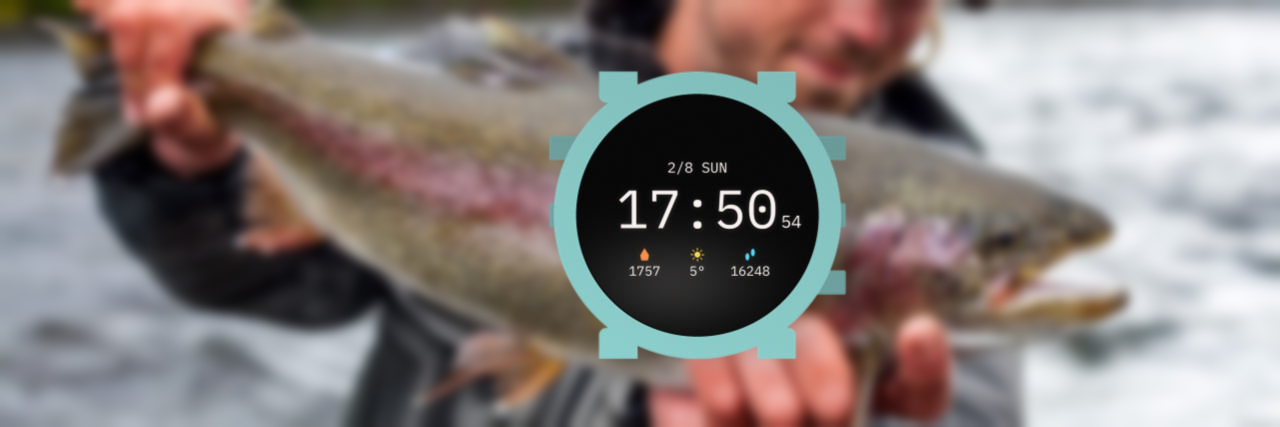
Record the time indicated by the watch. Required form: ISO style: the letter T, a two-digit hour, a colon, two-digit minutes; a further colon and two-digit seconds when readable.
T17:50:54
